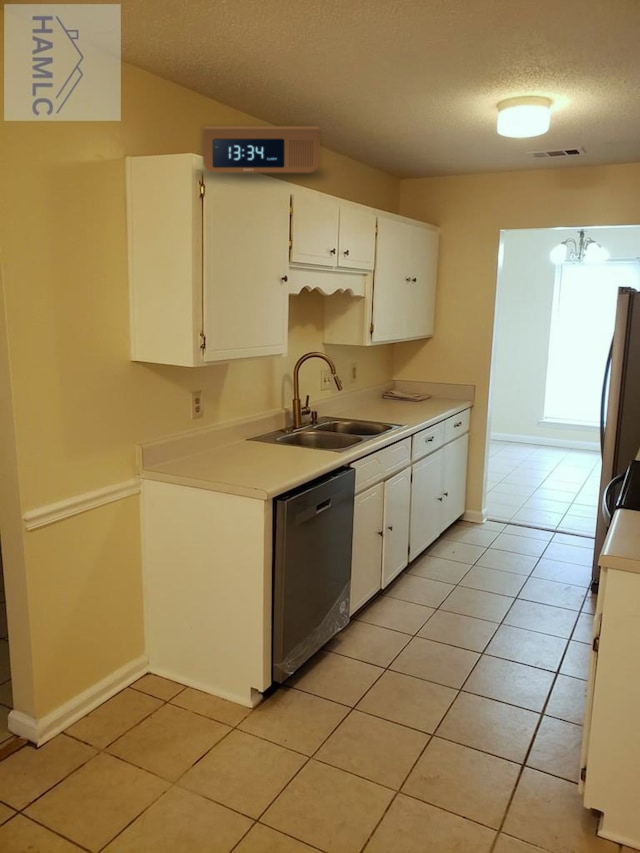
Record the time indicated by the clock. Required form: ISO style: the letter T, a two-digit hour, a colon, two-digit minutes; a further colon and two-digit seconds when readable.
T13:34
